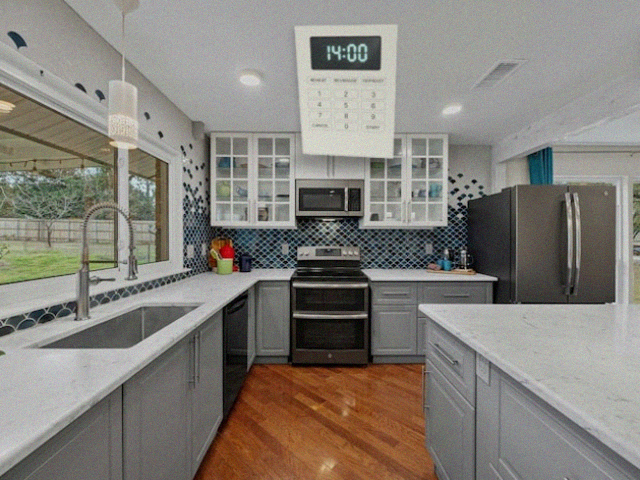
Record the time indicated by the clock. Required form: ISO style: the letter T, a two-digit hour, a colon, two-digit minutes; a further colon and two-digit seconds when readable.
T14:00
